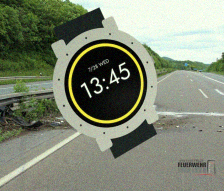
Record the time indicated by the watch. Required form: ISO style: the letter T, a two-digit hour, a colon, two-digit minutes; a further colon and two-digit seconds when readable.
T13:45
